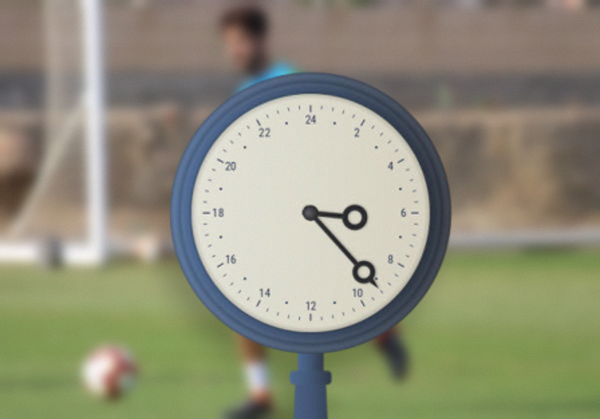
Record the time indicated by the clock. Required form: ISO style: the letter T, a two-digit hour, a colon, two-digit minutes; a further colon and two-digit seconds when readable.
T06:23
